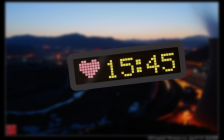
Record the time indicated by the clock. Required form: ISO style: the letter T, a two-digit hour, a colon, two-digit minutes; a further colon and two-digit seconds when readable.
T15:45
